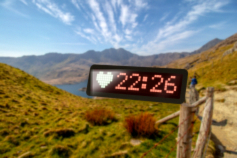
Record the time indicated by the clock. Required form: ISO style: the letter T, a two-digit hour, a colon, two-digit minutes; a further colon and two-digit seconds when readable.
T22:26
